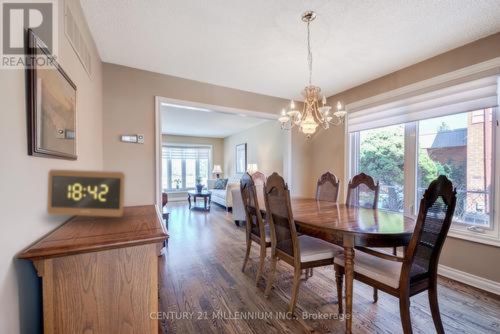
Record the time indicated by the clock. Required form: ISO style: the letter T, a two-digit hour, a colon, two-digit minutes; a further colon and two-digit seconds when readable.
T18:42
